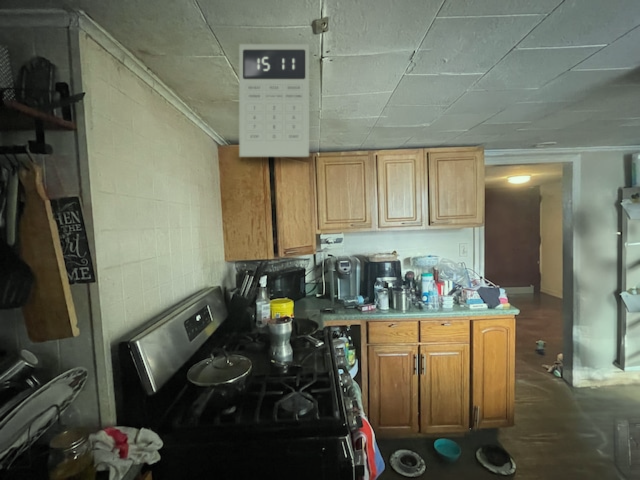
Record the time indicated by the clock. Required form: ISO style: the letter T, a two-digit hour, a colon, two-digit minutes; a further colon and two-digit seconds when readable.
T15:11
